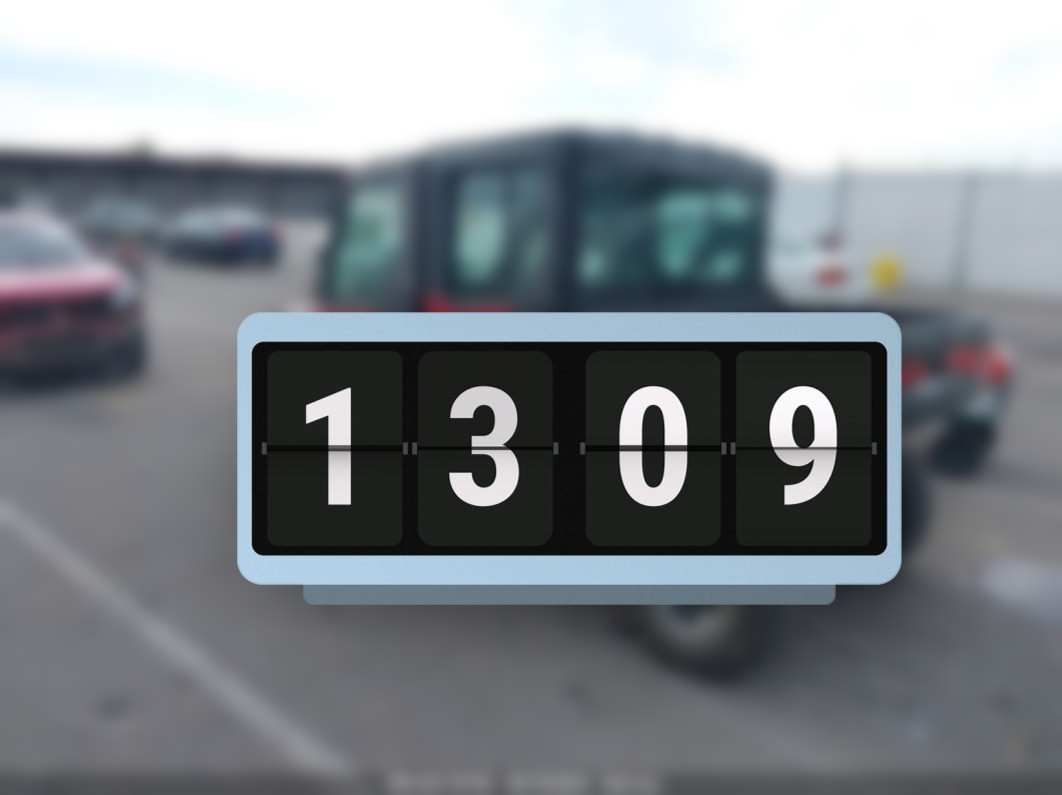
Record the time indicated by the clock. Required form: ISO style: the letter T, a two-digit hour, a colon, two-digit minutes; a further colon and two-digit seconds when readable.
T13:09
